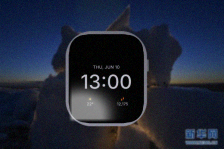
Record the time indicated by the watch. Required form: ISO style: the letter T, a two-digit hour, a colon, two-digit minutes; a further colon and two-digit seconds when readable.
T13:00
